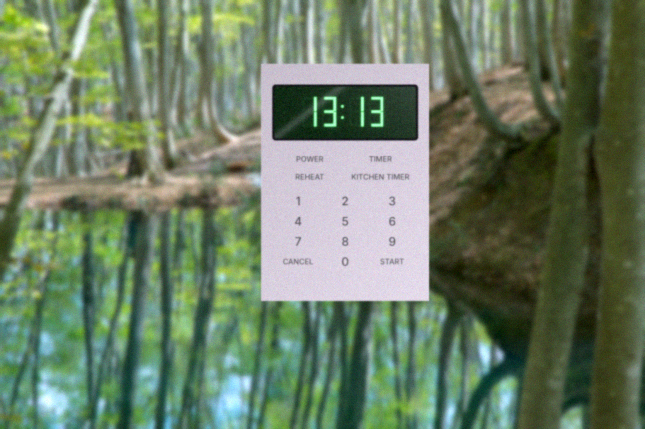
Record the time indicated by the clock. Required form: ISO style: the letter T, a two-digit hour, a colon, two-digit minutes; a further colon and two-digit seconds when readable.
T13:13
